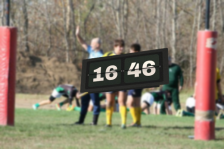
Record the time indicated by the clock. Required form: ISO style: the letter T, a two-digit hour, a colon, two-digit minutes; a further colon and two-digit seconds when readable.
T16:46
